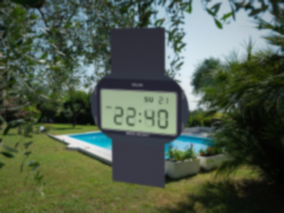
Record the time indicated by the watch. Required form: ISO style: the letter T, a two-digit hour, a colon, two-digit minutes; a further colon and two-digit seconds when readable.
T22:40
